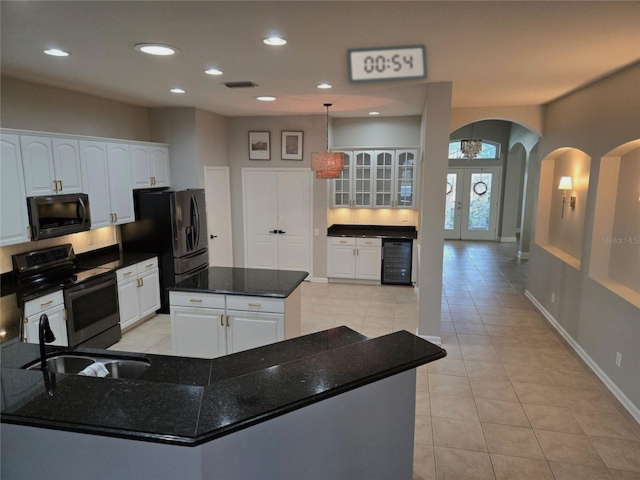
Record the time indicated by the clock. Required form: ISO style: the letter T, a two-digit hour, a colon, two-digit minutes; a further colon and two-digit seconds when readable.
T00:54
